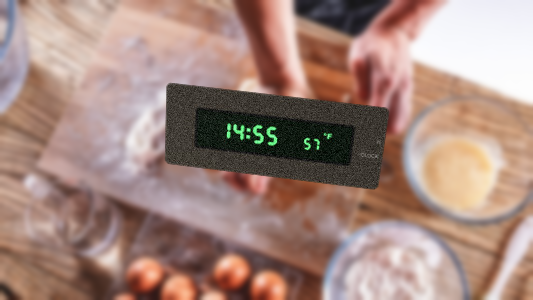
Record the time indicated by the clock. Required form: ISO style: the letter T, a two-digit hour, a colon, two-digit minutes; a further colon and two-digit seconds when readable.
T14:55
